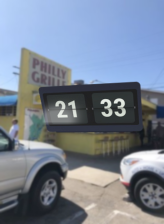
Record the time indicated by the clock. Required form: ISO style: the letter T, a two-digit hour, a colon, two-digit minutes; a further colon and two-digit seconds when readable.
T21:33
